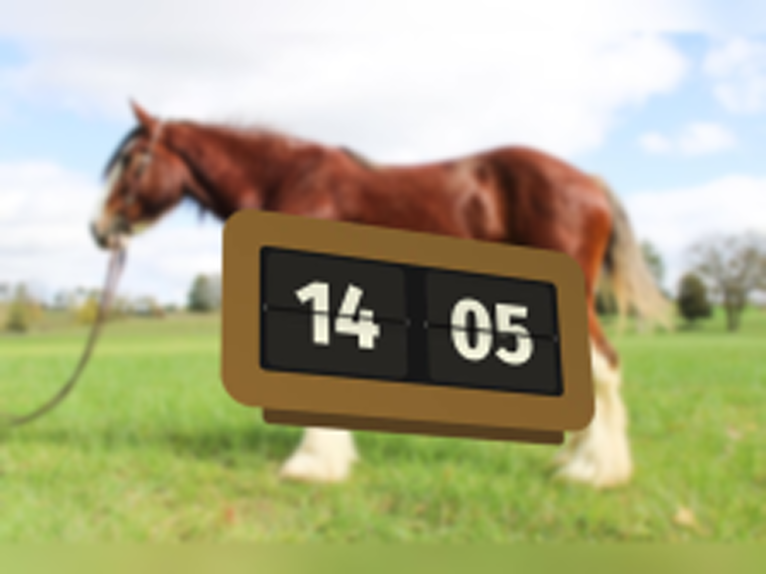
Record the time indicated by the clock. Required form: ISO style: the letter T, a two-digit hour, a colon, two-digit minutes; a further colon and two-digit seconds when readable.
T14:05
